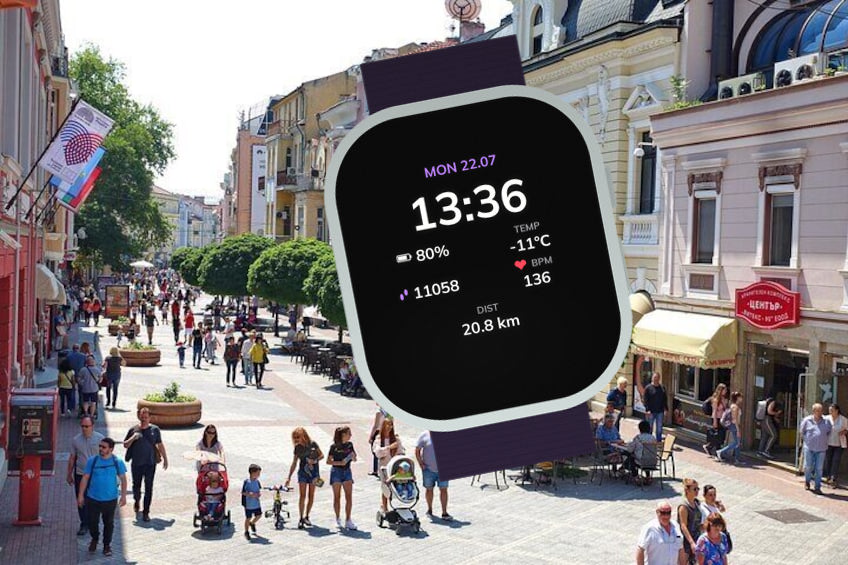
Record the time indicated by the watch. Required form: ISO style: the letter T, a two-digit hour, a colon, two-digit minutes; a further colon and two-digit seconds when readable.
T13:36
